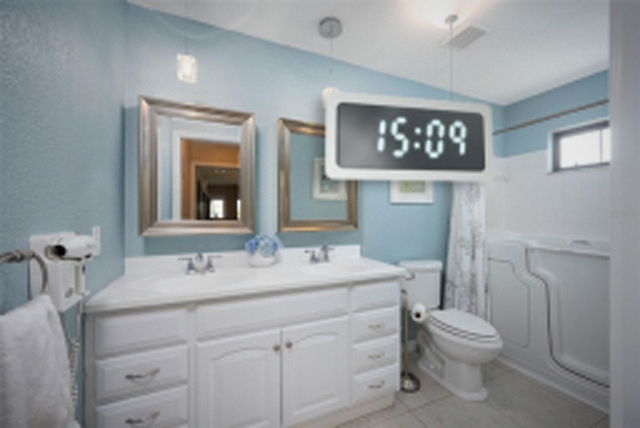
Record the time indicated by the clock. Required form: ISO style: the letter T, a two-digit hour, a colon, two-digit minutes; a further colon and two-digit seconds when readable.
T15:09
